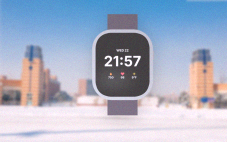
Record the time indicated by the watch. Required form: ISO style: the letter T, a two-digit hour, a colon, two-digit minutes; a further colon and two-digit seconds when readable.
T21:57
